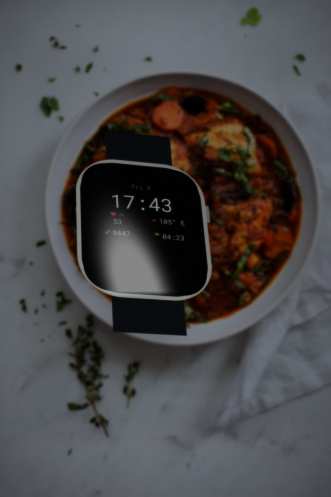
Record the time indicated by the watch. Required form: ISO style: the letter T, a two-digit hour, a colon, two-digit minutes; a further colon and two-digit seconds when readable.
T17:43
